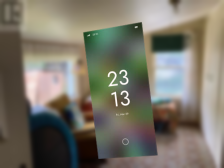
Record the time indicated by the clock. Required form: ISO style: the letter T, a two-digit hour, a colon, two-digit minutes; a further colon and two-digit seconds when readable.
T23:13
